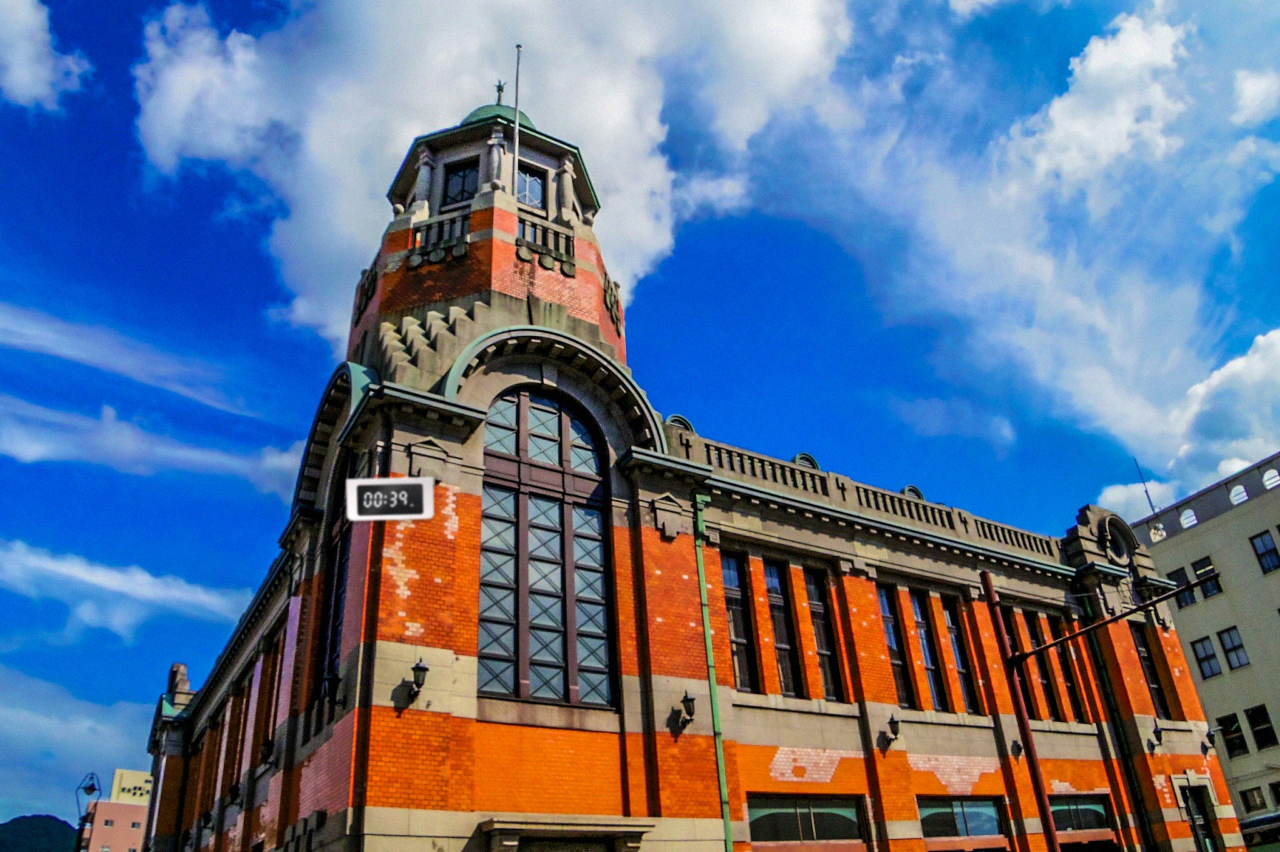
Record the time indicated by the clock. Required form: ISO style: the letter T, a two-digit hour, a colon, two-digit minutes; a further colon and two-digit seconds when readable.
T00:39
